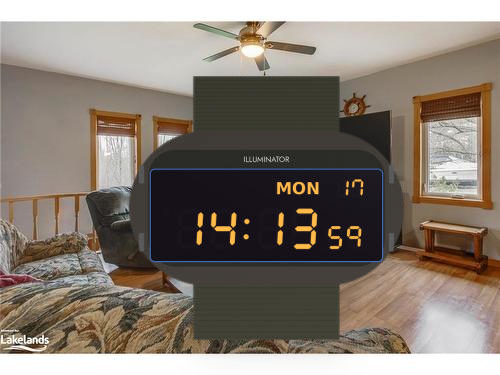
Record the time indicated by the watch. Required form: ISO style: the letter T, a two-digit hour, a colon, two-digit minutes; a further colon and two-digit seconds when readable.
T14:13:59
